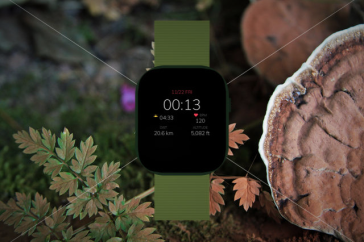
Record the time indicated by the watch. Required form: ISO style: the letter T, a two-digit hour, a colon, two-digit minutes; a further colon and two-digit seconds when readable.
T00:13
